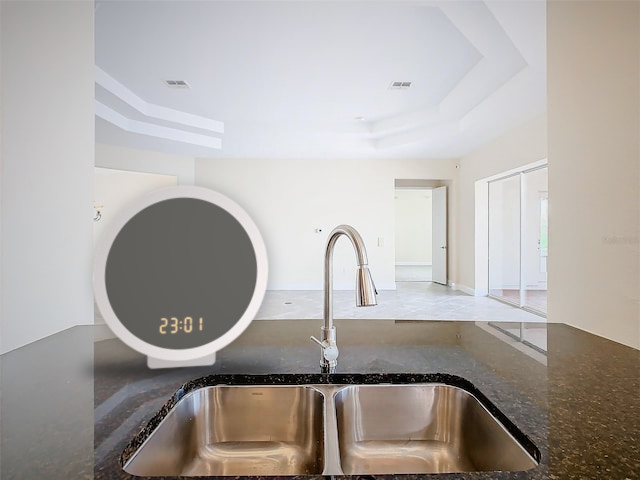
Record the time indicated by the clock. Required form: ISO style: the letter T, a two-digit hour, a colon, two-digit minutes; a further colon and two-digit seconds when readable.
T23:01
